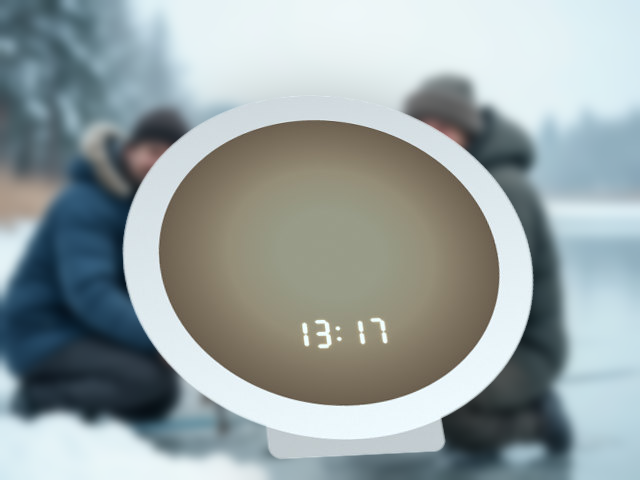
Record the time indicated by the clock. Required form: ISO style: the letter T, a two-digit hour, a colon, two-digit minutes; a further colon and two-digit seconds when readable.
T13:17
